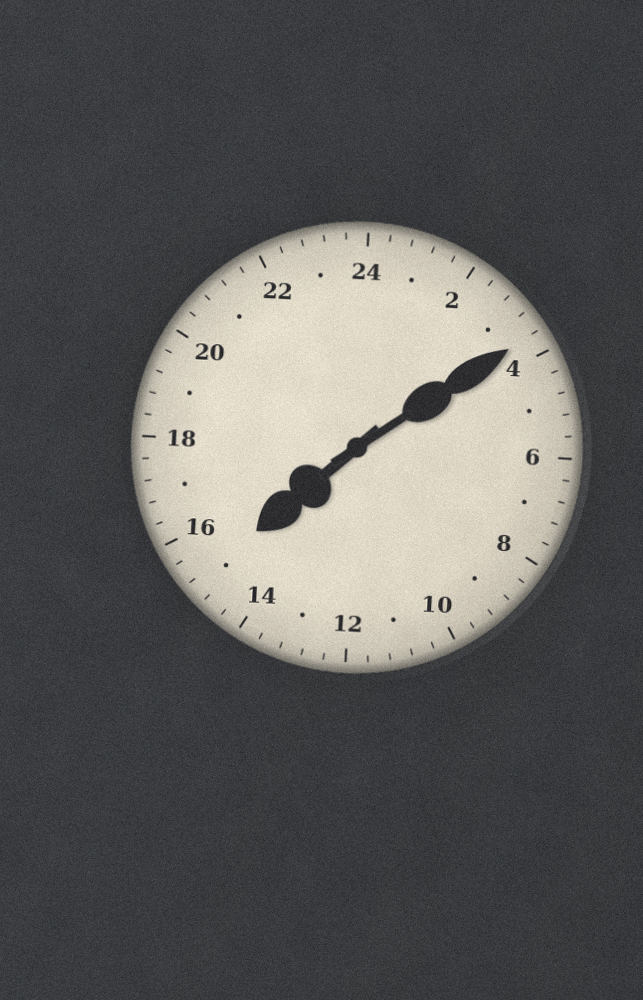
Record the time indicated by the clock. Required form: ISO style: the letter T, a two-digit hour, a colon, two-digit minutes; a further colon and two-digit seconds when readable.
T15:09
